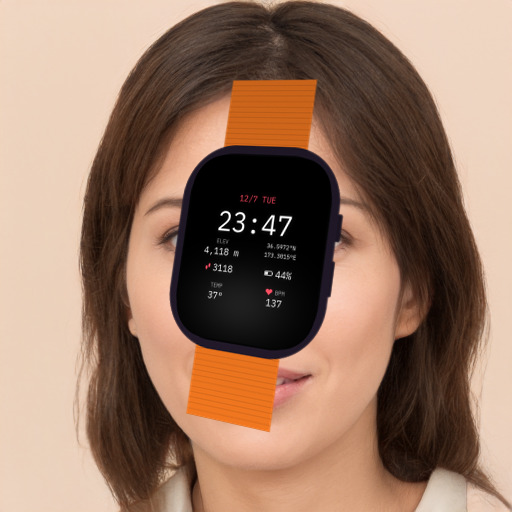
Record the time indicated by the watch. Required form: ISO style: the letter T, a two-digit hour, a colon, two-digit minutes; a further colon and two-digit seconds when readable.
T23:47
